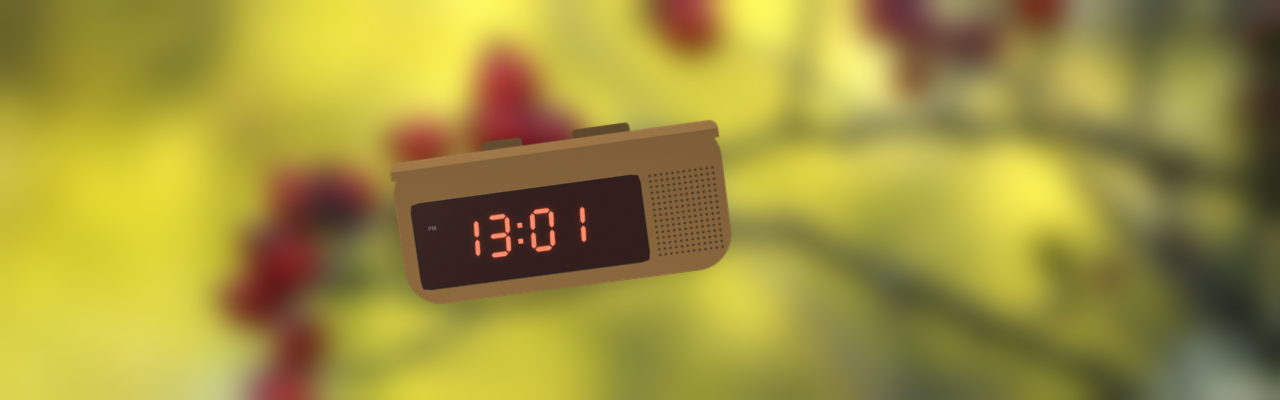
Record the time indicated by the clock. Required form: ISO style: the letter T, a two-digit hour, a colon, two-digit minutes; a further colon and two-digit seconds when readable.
T13:01
